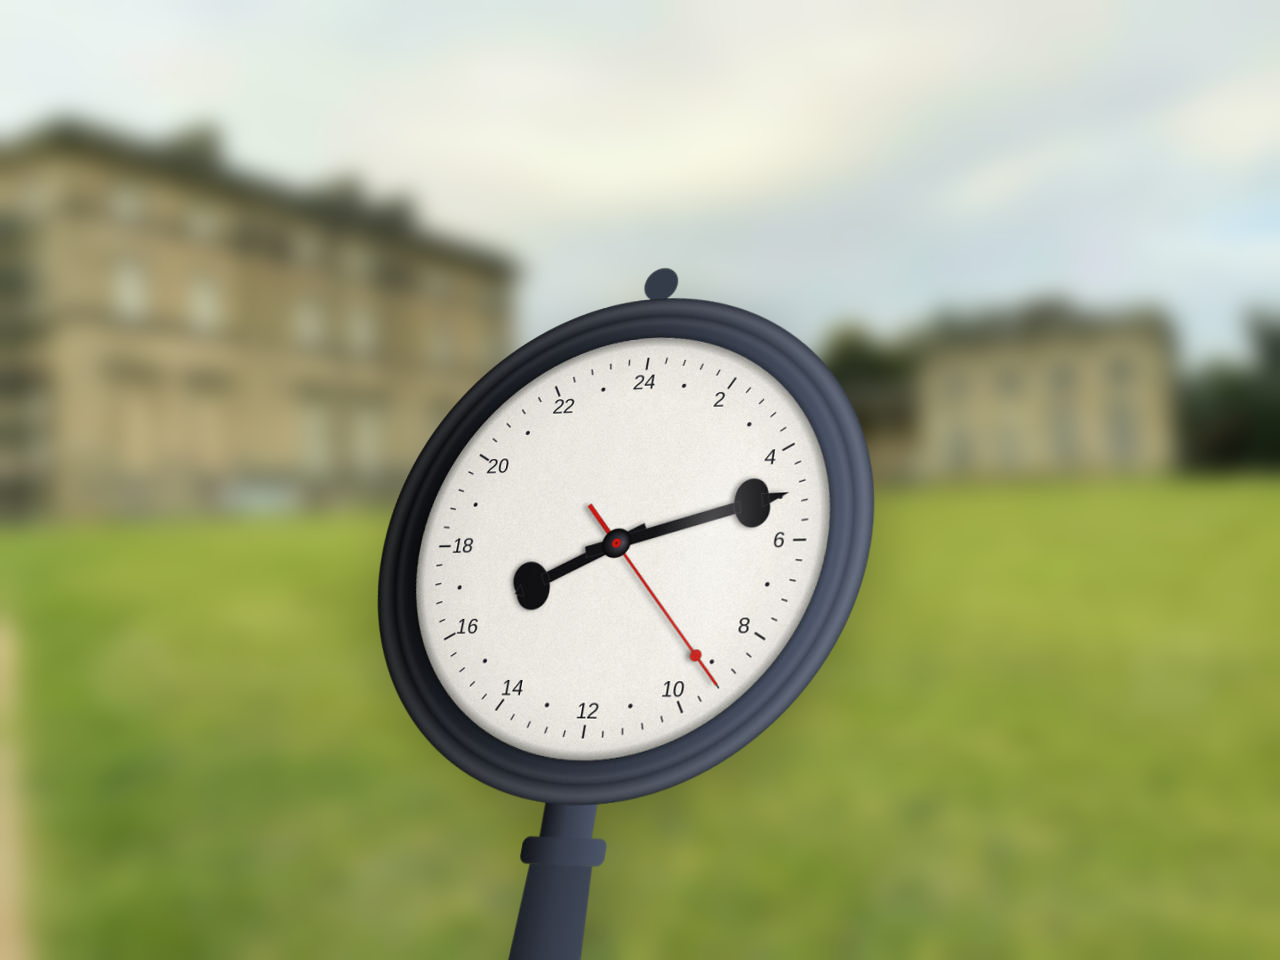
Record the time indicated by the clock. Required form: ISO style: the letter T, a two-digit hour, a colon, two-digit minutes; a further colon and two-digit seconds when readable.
T16:12:23
